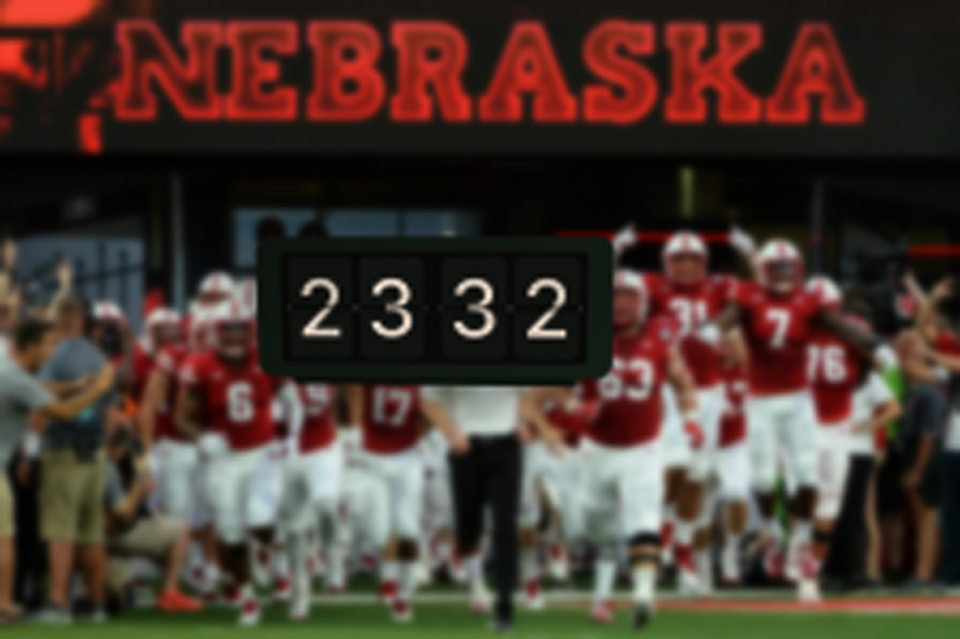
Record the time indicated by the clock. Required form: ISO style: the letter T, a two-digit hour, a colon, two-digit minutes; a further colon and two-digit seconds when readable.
T23:32
